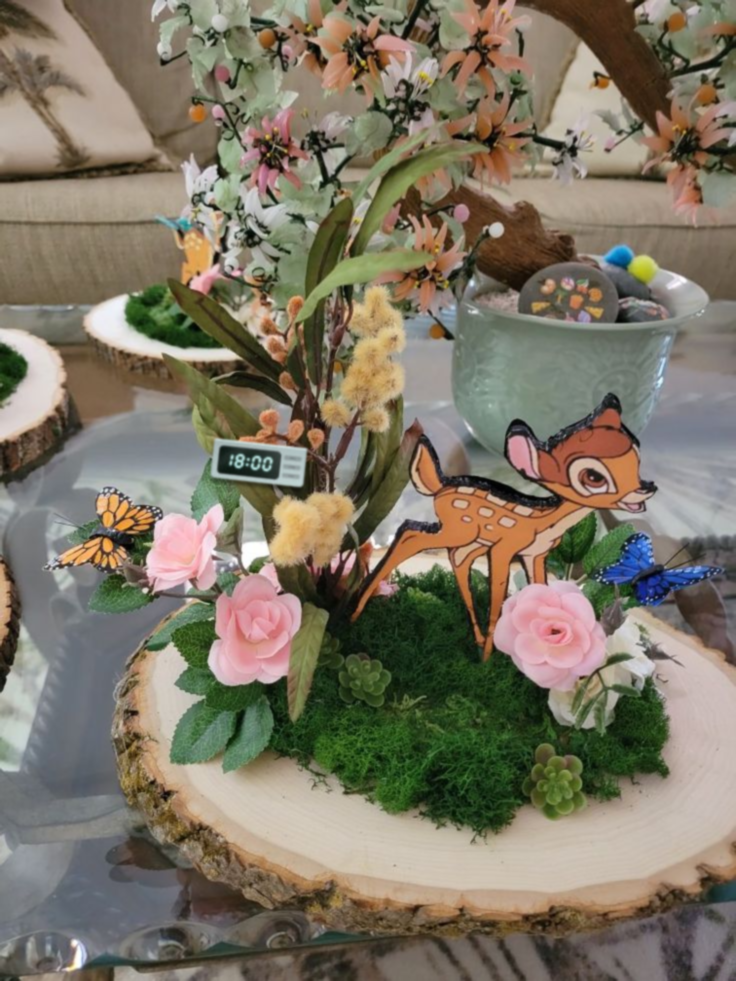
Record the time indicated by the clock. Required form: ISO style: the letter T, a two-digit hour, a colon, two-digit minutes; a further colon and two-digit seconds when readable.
T18:00
